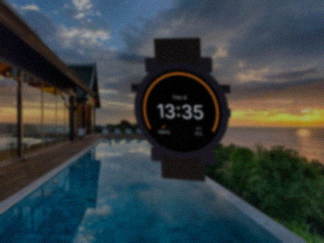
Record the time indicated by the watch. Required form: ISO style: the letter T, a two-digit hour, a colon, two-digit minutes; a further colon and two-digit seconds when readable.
T13:35
